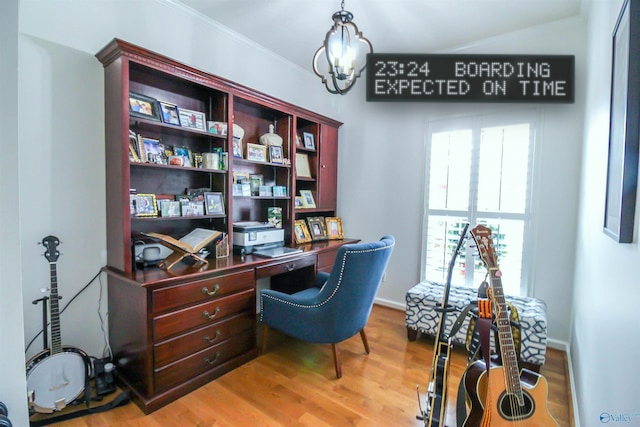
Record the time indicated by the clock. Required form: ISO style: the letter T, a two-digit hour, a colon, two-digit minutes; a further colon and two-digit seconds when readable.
T23:24
